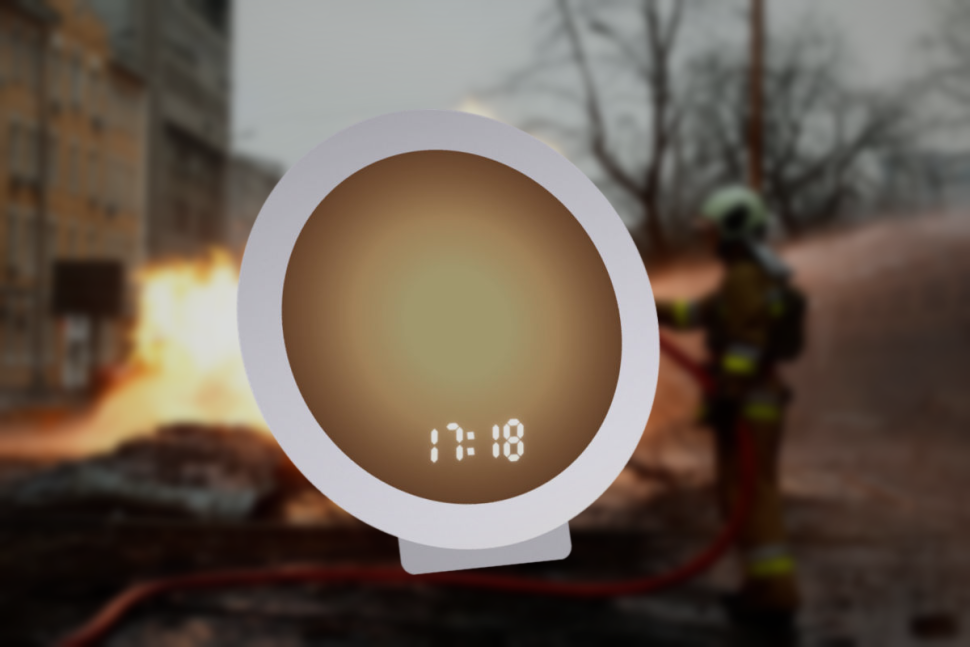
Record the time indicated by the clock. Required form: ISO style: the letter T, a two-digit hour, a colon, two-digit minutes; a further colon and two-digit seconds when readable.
T17:18
